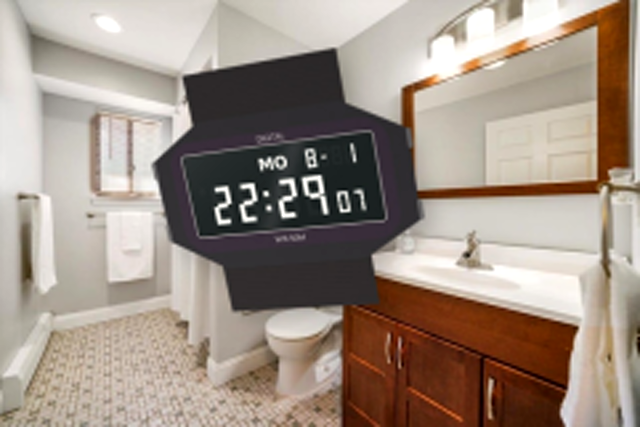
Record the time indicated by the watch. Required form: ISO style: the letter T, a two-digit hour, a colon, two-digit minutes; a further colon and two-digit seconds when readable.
T22:29:07
